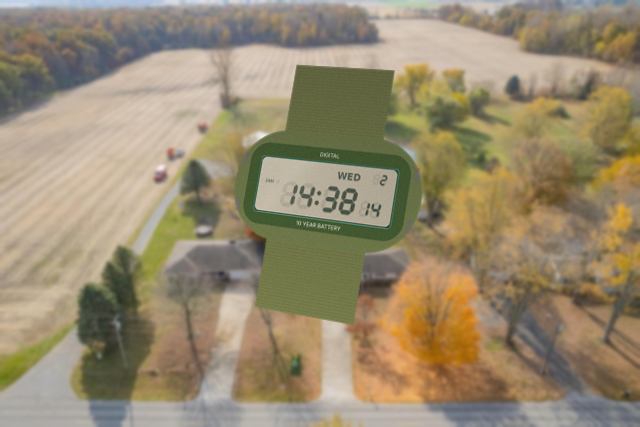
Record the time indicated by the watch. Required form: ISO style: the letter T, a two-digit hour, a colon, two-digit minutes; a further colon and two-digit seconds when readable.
T14:38:14
